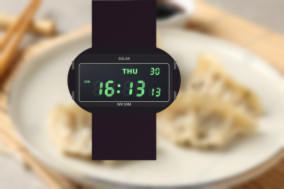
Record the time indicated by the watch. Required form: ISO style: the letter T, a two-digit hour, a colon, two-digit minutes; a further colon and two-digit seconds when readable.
T16:13:13
